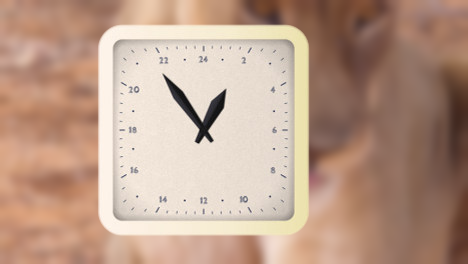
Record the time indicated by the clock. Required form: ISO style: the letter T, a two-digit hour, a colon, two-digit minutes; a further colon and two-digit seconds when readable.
T01:54
